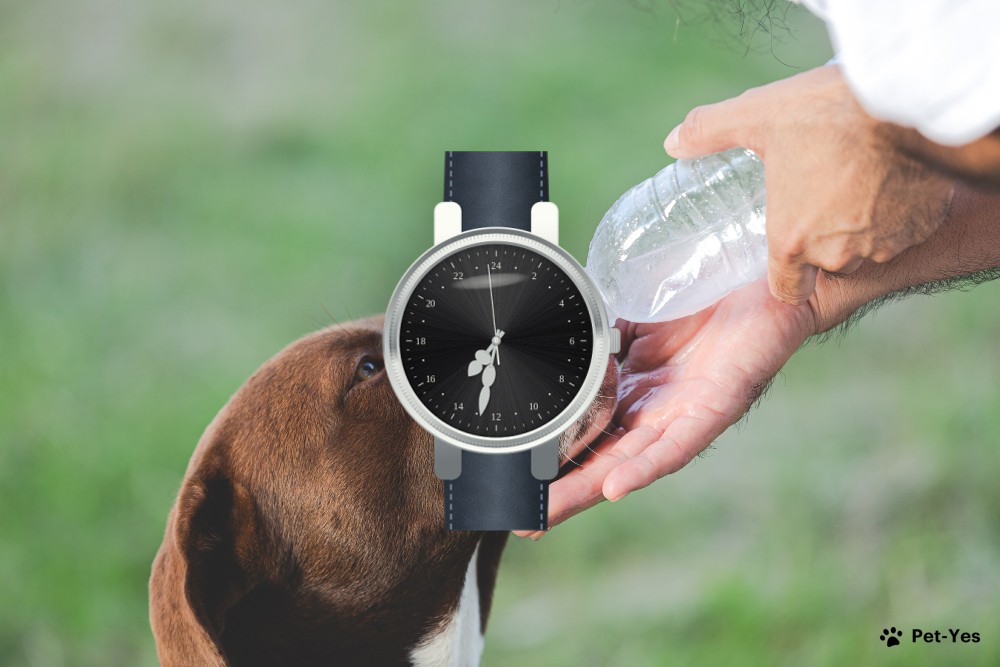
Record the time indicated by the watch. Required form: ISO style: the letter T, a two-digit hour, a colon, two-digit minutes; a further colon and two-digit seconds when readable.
T14:31:59
